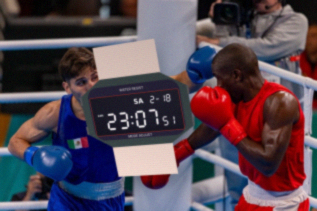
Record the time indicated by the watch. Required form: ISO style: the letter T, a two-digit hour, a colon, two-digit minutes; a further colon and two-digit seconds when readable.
T23:07
